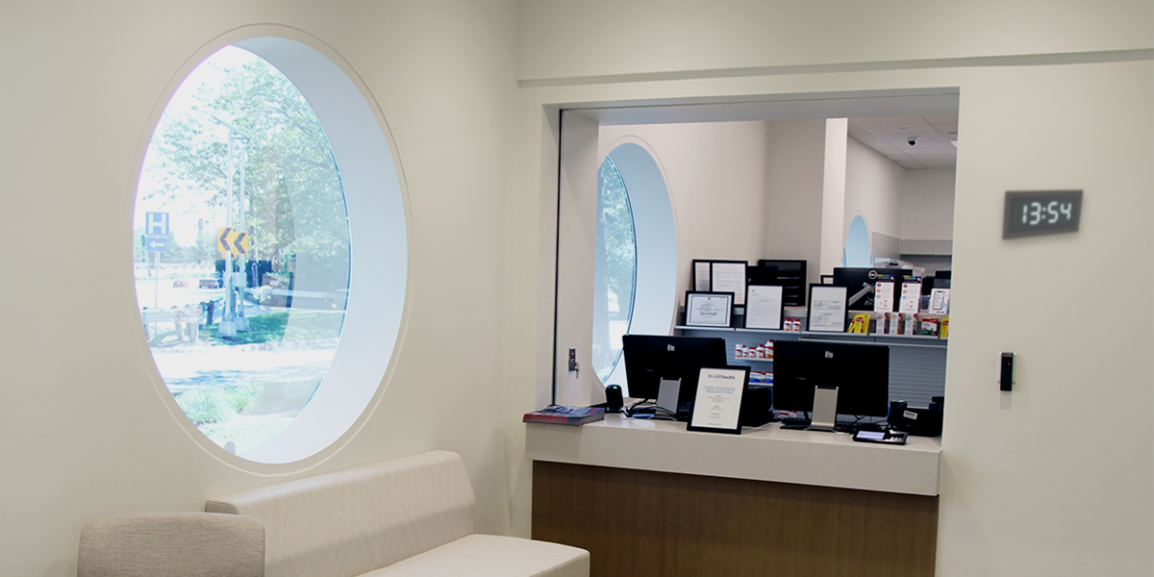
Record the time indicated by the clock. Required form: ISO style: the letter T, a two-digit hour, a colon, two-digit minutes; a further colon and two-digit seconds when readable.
T13:54
